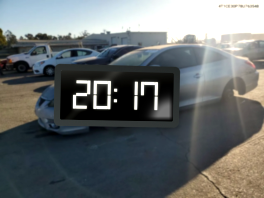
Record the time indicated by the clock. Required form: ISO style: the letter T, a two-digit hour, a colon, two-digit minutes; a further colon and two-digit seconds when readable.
T20:17
